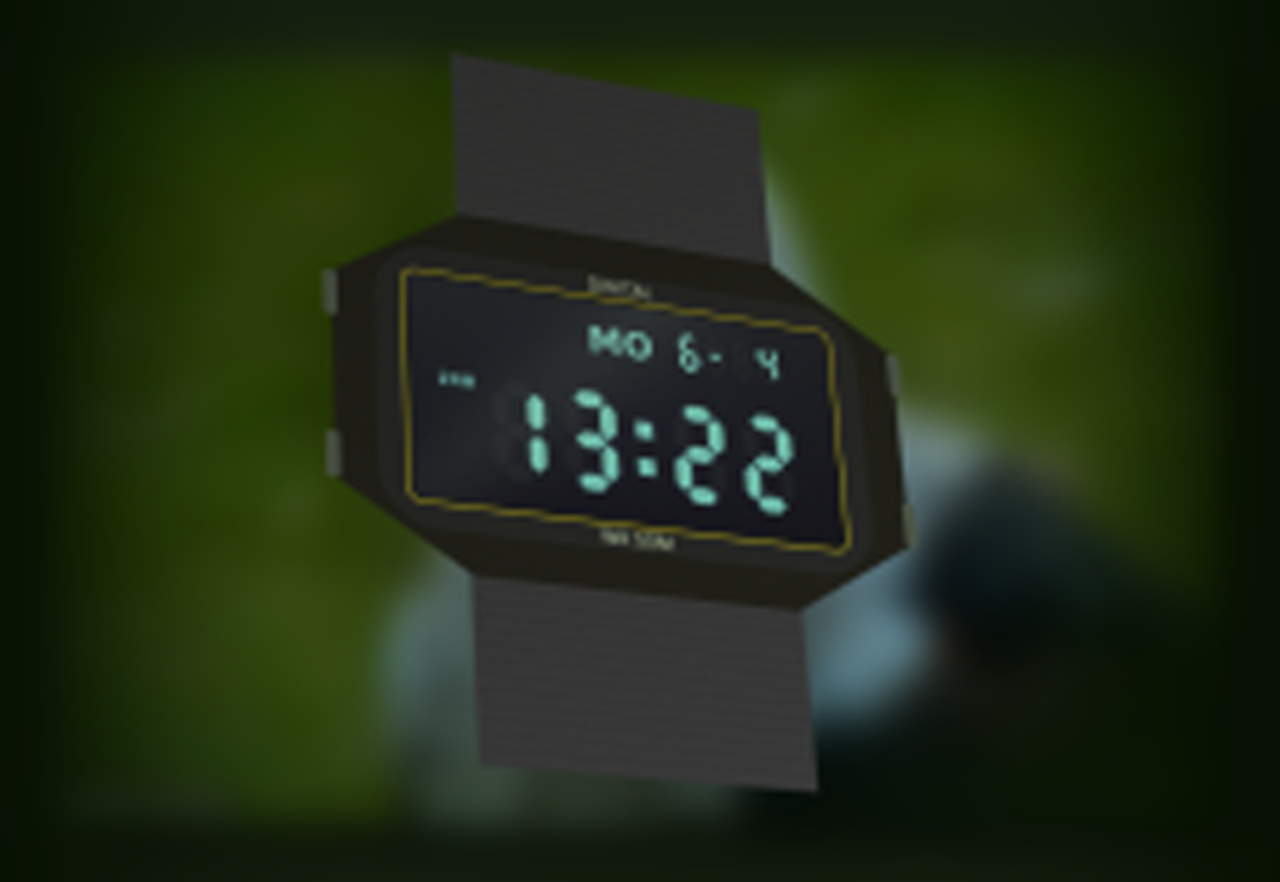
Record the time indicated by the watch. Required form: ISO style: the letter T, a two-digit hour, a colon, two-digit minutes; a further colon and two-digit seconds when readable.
T13:22
